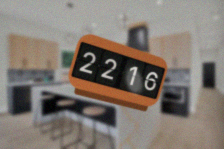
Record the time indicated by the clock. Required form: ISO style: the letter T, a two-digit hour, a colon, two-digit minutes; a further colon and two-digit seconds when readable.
T22:16
